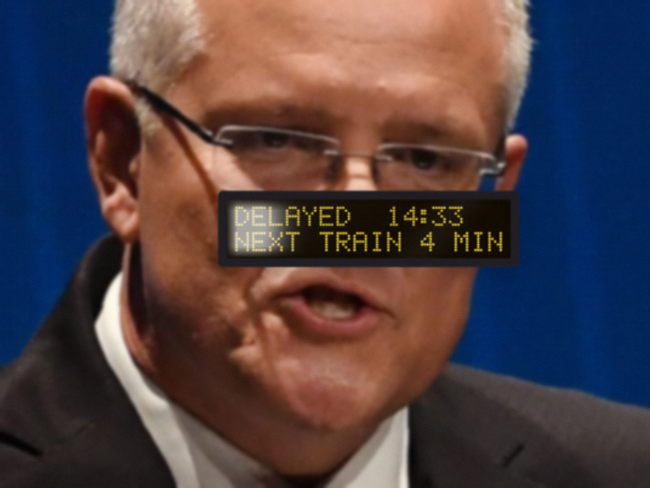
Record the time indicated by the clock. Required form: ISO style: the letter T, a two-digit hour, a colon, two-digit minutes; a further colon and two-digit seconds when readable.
T14:33
